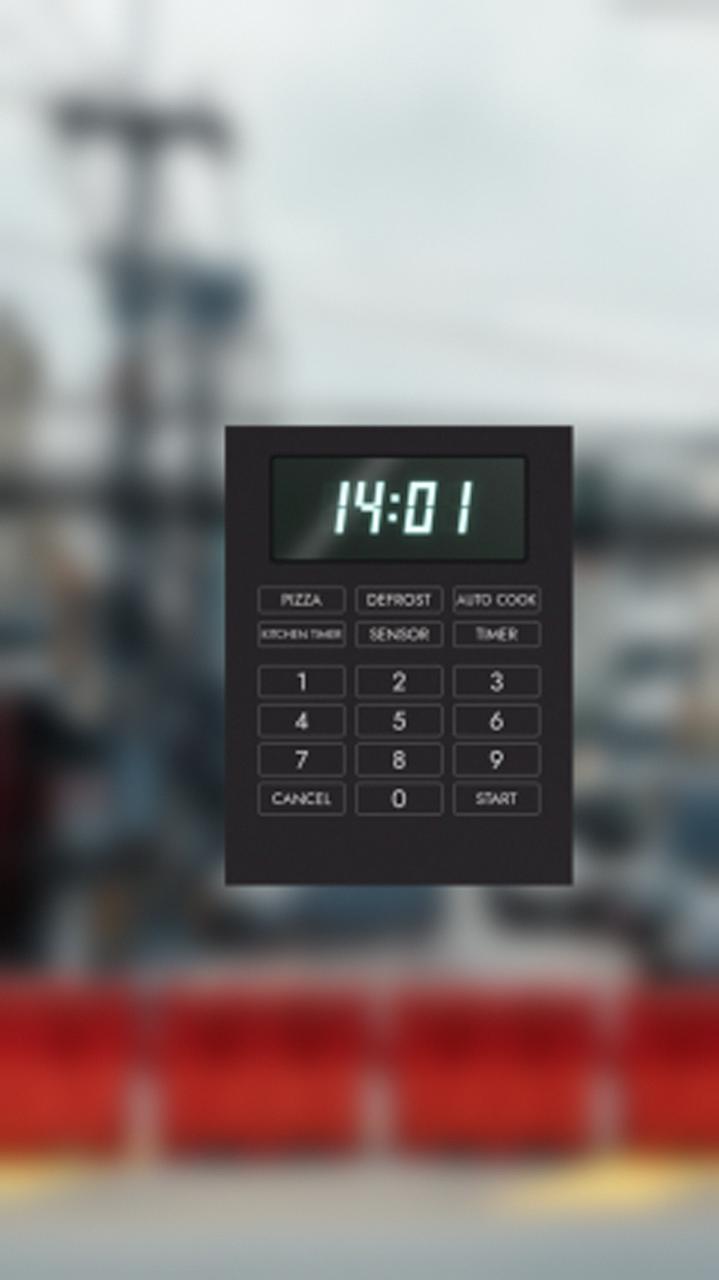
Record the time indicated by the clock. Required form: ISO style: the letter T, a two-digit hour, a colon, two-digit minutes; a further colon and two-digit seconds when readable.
T14:01
